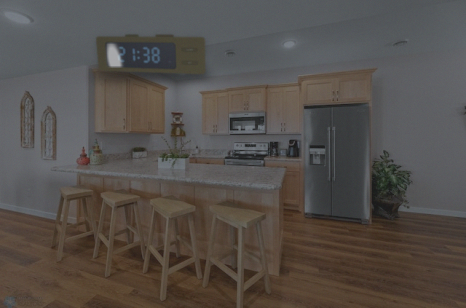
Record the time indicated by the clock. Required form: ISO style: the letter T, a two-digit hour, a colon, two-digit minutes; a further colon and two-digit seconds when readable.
T21:38
